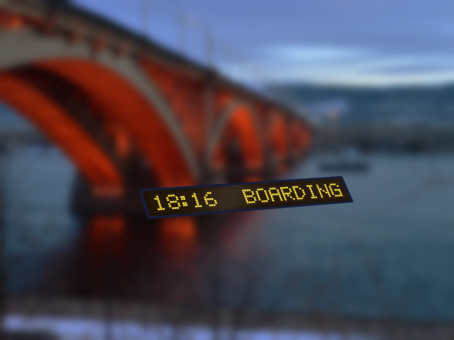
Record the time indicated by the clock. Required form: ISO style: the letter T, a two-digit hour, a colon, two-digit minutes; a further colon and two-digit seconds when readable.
T18:16
